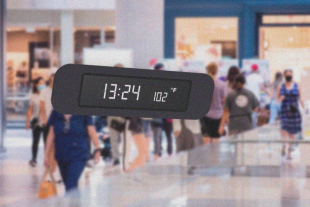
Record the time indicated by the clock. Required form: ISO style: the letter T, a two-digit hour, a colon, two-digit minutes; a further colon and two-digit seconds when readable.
T13:24
